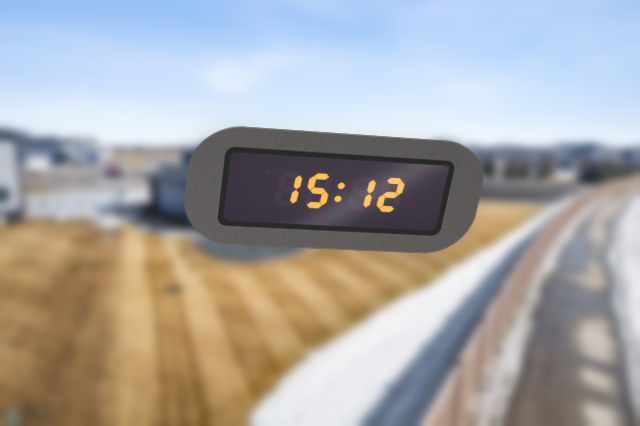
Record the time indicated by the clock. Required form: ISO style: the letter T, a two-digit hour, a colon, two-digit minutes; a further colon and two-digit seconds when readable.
T15:12
